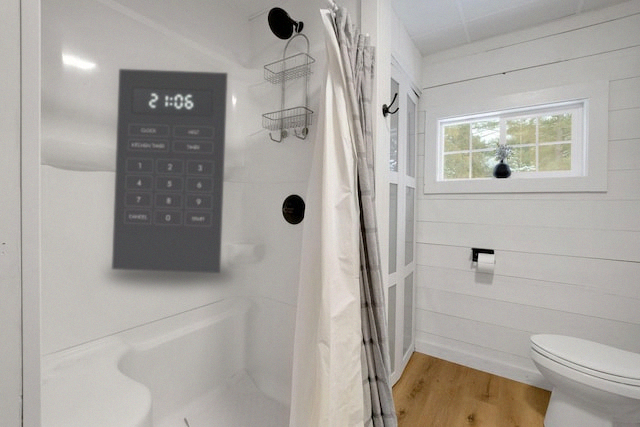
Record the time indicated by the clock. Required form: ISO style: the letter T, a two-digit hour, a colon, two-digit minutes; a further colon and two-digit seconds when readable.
T21:06
